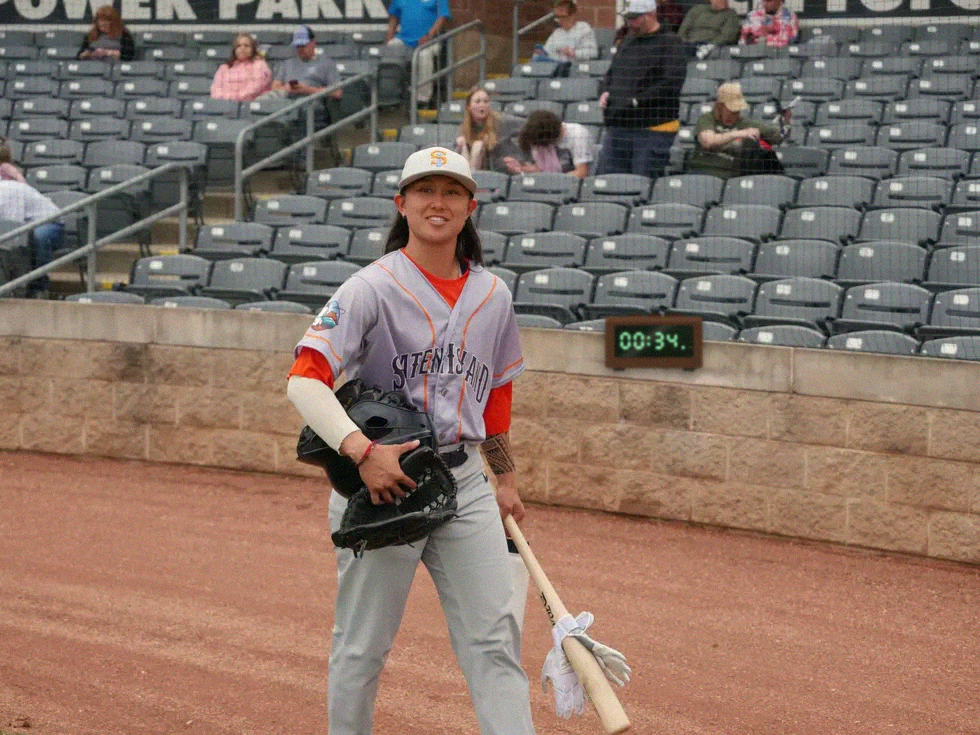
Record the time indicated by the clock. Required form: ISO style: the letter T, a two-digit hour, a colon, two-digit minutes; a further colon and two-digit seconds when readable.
T00:34
